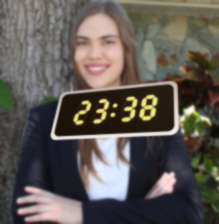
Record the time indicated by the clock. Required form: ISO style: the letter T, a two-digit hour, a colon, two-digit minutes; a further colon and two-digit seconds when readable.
T23:38
